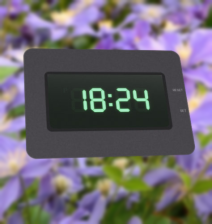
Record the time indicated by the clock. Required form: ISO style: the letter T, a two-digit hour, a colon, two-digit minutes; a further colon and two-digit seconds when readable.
T18:24
